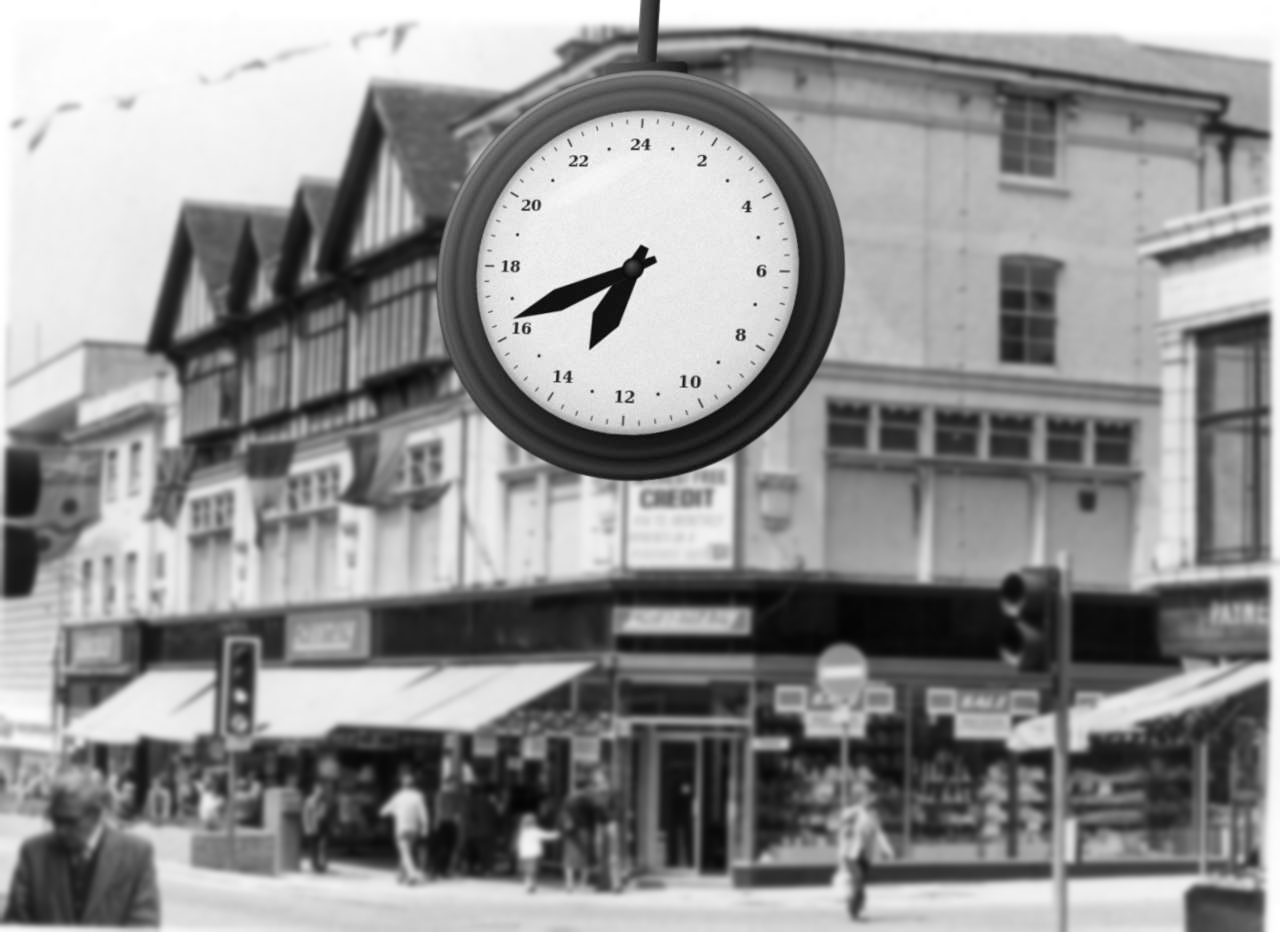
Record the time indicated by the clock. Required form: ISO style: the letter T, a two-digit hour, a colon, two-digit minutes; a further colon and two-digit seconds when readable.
T13:41
